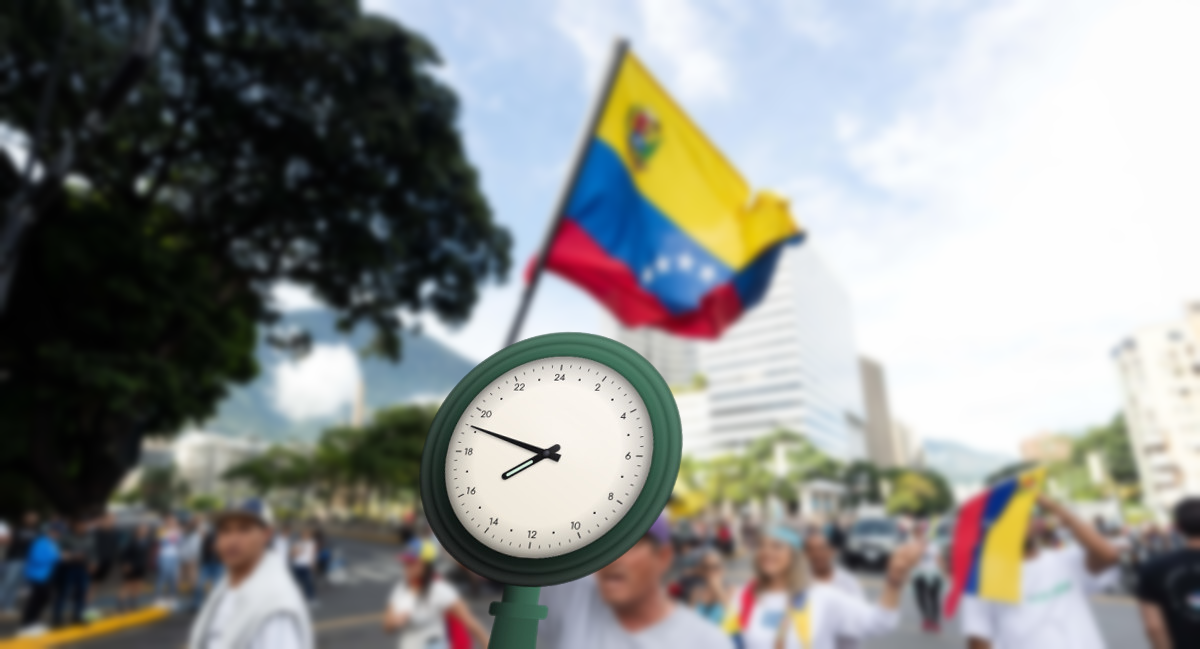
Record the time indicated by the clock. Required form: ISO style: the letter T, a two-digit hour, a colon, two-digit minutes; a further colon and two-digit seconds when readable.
T15:48
